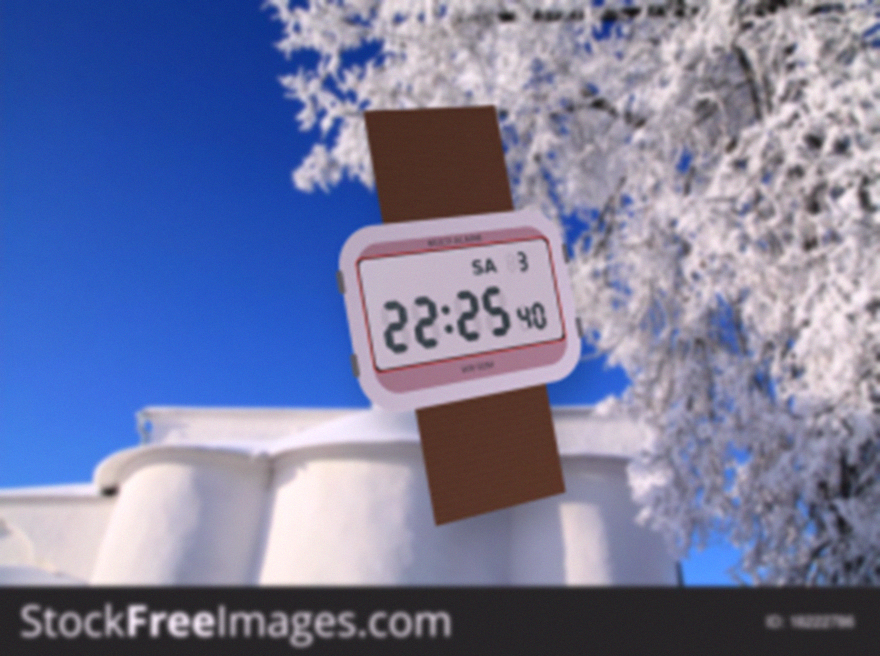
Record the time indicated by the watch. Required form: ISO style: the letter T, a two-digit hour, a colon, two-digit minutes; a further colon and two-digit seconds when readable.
T22:25:40
